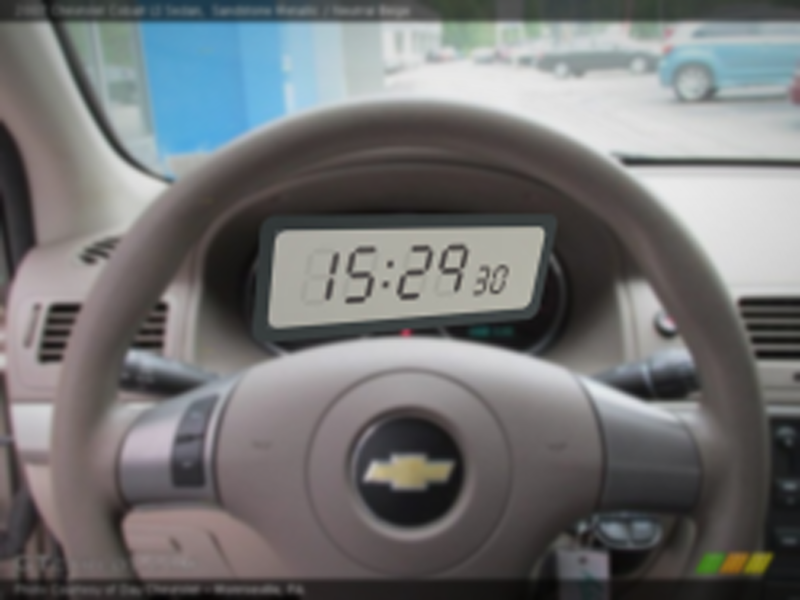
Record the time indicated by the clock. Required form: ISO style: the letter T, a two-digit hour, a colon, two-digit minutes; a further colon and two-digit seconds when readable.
T15:29:30
